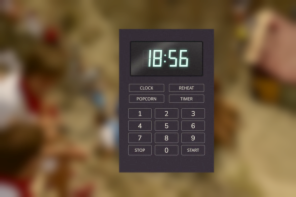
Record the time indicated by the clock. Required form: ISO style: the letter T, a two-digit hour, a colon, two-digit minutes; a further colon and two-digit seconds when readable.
T18:56
